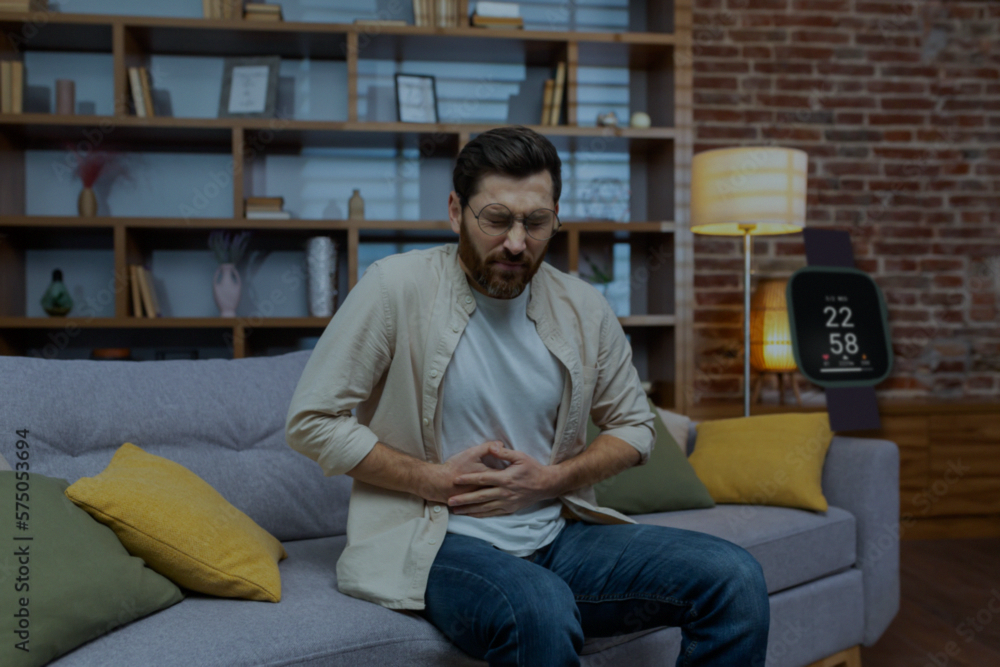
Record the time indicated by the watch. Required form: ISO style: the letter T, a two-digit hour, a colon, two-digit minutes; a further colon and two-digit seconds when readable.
T22:58
